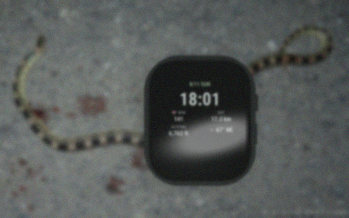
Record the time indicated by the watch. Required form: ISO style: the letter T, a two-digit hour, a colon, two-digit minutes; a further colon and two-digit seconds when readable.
T18:01
